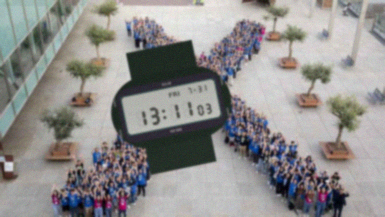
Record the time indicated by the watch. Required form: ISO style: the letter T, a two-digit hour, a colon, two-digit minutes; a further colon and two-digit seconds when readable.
T13:11:03
